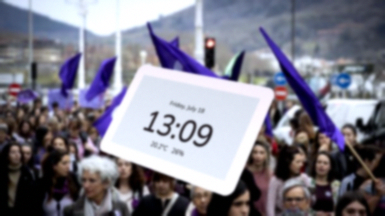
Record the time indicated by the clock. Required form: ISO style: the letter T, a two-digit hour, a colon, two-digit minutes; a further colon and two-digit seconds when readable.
T13:09
